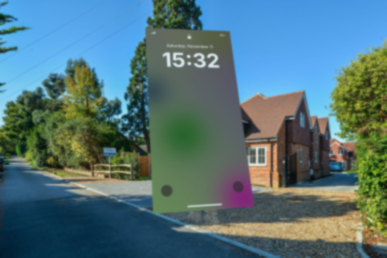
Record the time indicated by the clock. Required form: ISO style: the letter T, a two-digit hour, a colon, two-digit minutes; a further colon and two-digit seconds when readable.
T15:32
